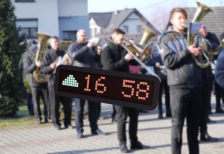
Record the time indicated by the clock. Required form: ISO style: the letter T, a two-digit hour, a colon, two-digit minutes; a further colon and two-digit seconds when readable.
T16:58
